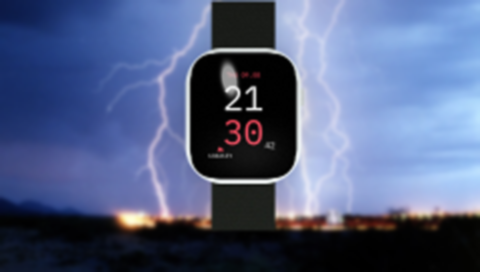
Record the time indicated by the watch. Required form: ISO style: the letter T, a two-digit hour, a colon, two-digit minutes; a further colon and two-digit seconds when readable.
T21:30
